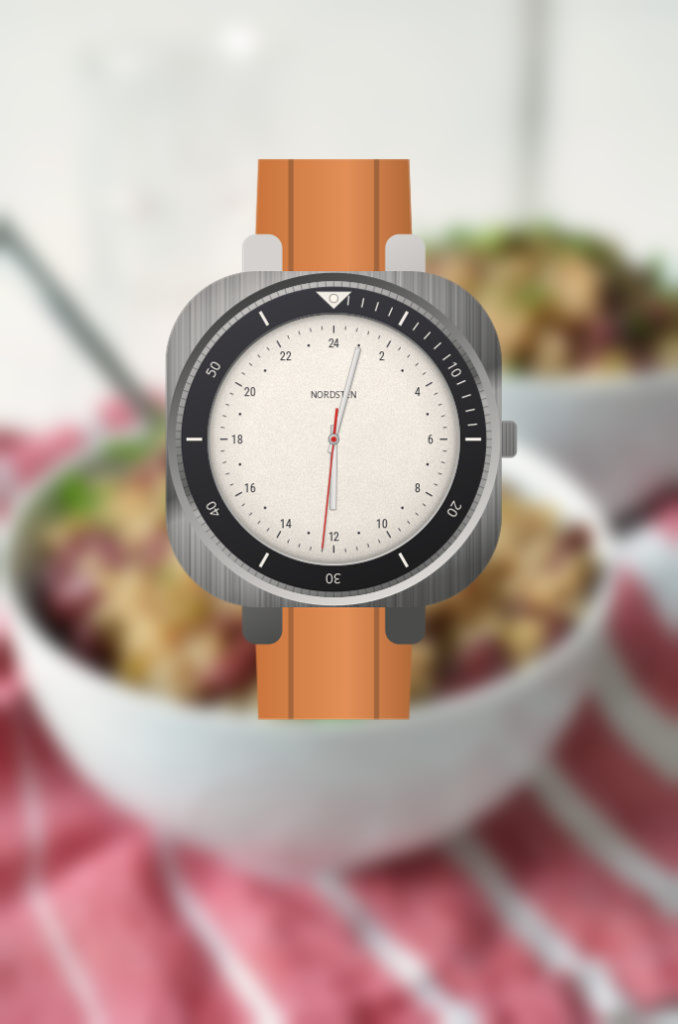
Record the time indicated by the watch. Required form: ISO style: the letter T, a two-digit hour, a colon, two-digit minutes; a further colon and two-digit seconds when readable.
T12:02:31
